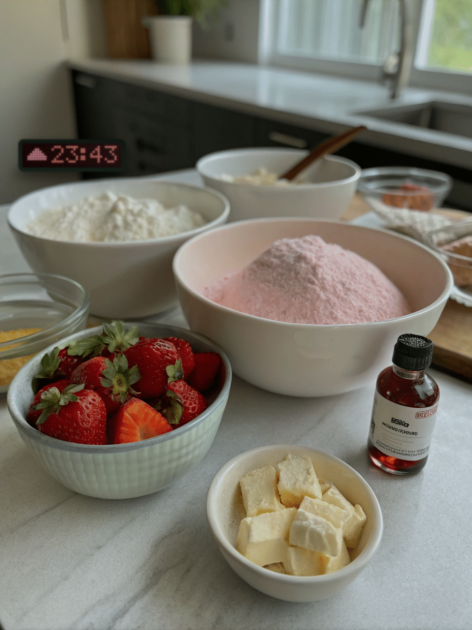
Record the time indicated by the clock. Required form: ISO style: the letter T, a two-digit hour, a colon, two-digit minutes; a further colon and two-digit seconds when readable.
T23:43
